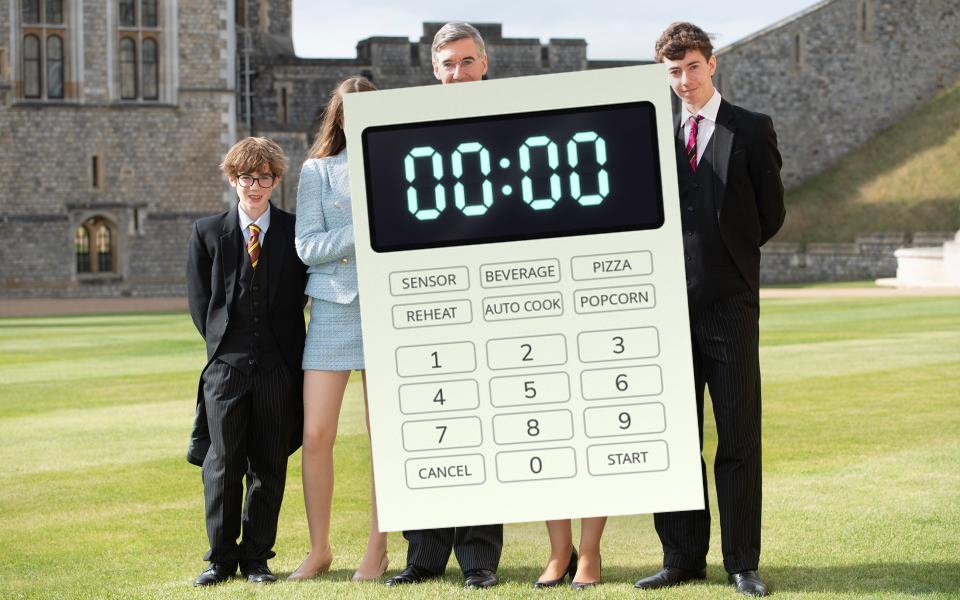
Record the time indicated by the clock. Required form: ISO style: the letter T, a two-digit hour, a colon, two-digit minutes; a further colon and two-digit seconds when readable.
T00:00
